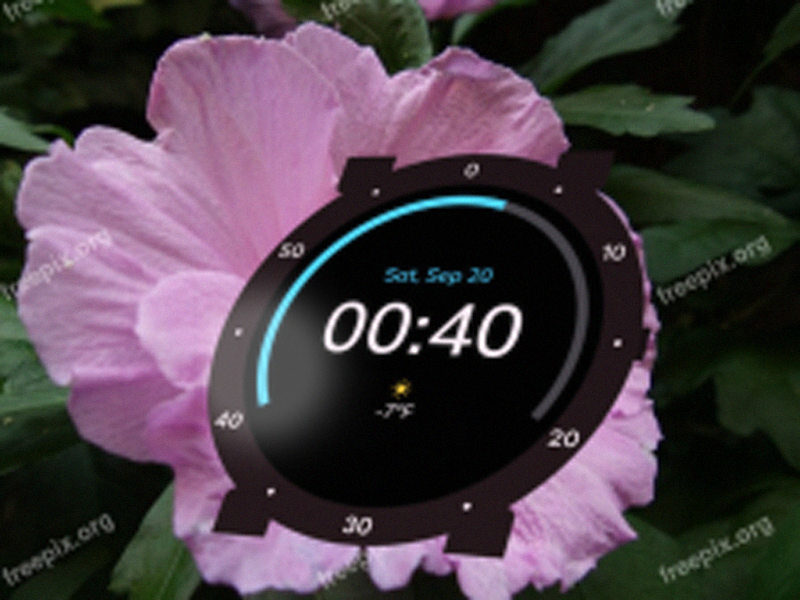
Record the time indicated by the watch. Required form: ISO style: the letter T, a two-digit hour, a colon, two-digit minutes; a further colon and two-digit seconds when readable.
T00:40
